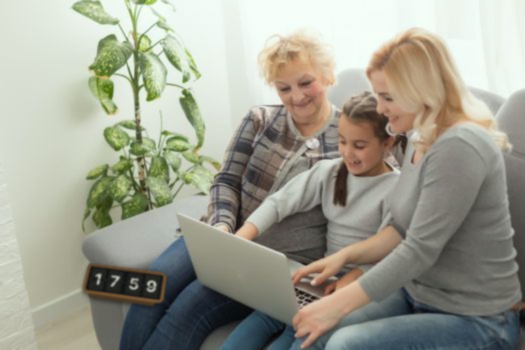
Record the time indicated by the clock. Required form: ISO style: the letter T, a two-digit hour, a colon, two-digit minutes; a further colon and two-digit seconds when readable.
T17:59
